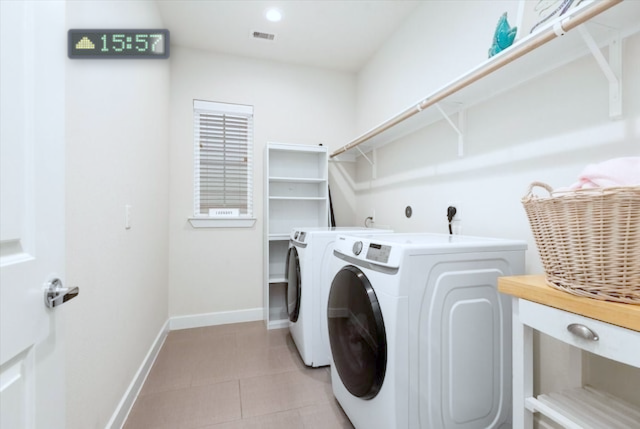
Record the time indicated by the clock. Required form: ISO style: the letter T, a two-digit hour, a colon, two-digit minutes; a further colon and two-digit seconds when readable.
T15:57
